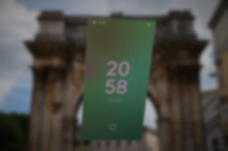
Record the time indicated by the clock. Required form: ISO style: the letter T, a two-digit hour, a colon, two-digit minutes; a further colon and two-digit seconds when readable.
T20:58
